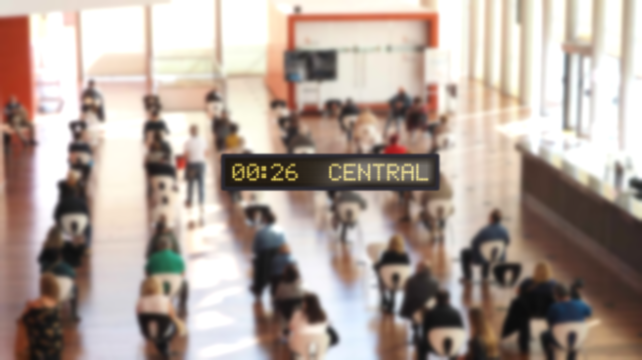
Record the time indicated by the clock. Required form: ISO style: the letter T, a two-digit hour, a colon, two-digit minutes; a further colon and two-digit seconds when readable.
T00:26
